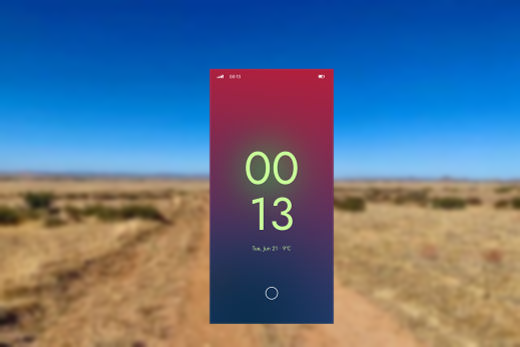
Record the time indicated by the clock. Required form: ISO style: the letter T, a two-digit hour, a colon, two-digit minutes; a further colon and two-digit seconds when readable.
T00:13
